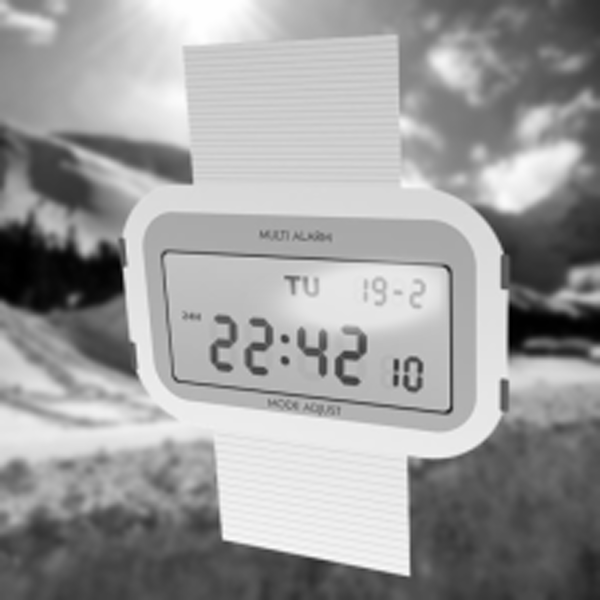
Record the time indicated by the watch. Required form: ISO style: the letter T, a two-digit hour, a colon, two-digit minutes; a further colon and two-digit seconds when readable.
T22:42:10
